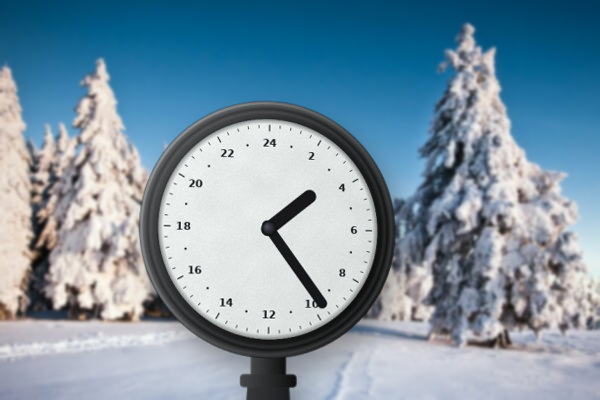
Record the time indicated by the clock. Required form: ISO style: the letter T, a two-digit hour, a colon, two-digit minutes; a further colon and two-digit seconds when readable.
T03:24
